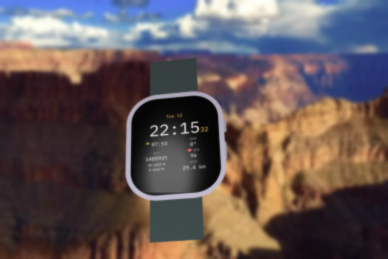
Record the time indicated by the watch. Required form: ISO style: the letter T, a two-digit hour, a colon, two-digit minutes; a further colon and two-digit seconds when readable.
T22:15
